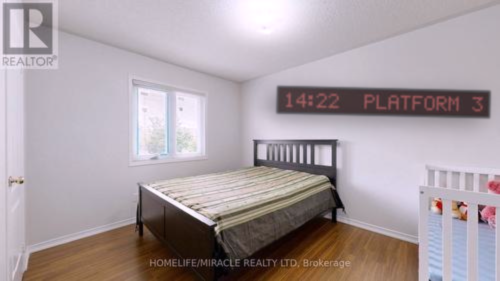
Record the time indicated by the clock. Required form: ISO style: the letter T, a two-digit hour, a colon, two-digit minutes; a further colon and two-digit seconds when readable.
T14:22
